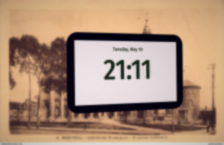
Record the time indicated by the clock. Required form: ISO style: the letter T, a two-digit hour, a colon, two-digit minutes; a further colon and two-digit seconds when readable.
T21:11
